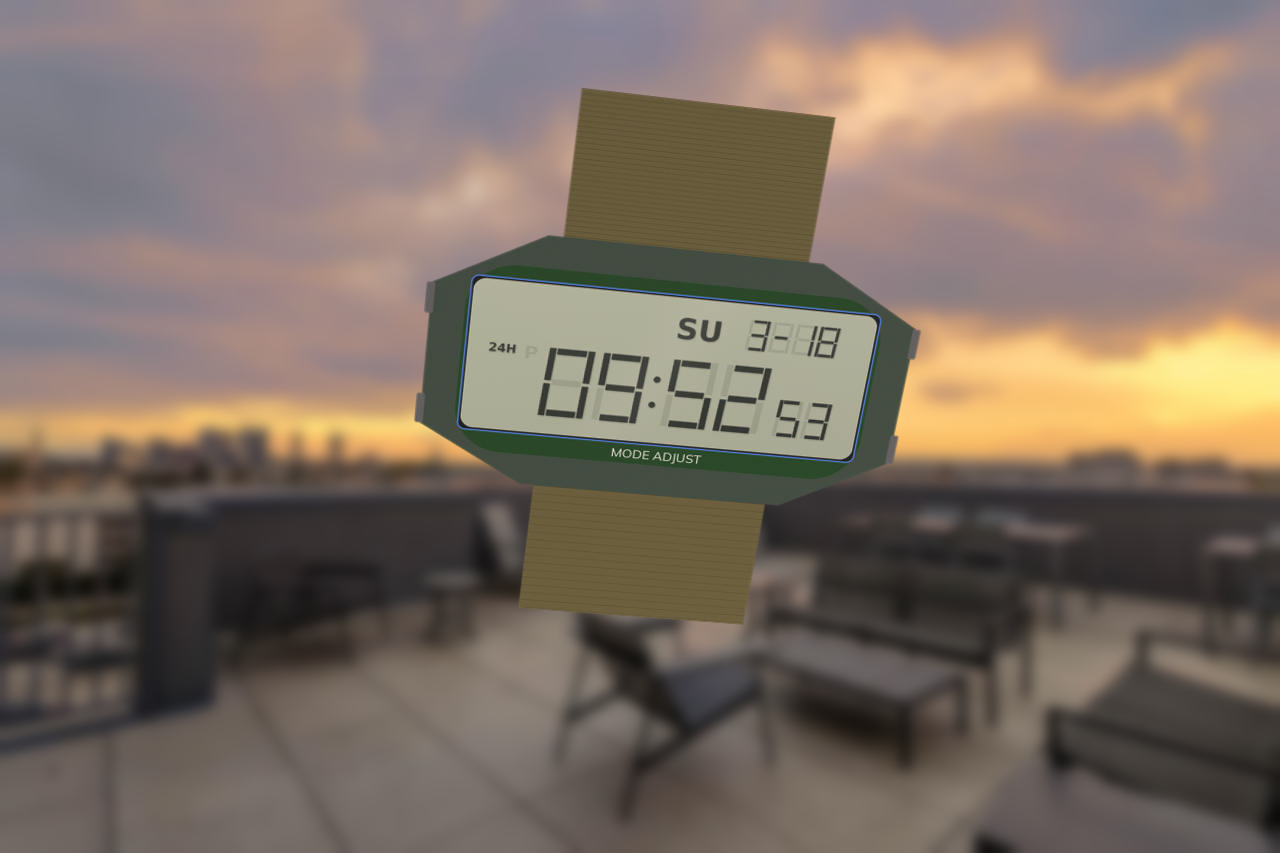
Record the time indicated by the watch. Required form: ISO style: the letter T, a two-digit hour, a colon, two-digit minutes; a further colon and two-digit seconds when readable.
T09:52:53
